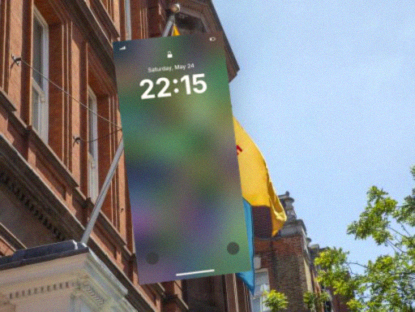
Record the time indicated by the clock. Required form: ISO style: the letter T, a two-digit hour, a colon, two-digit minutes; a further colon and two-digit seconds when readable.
T22:15
